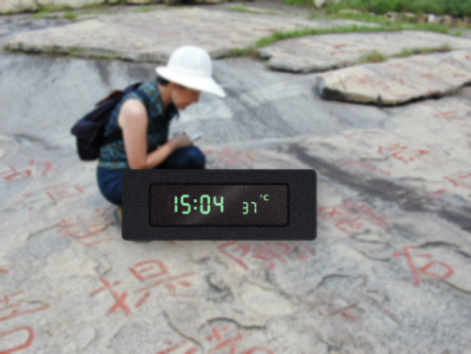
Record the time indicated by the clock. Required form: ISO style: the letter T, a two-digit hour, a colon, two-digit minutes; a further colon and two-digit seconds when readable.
T15:04
